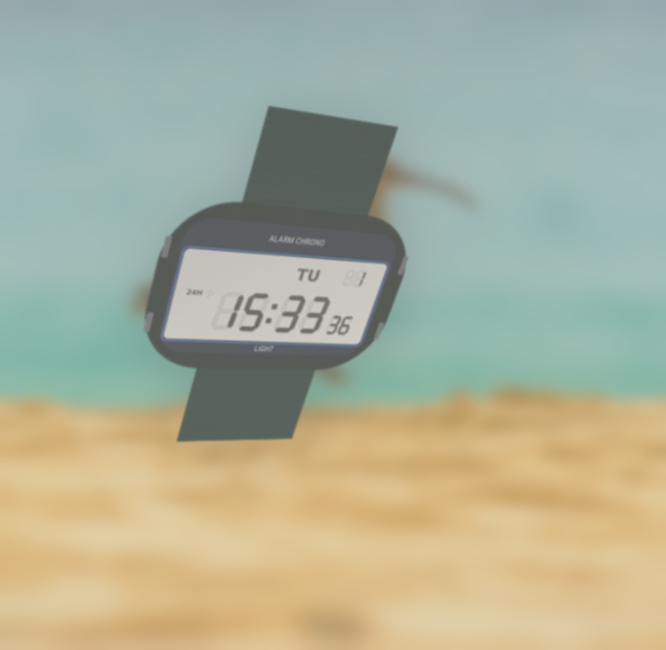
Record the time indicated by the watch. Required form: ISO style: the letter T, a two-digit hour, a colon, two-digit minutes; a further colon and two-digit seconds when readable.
T15:33:36
